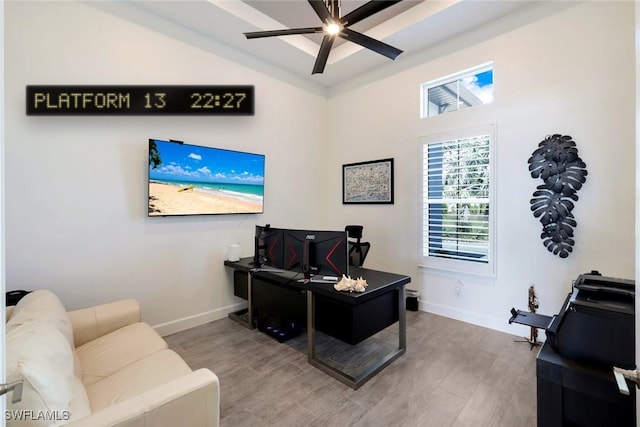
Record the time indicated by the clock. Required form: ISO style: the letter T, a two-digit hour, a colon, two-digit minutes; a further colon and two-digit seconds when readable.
T22:27
